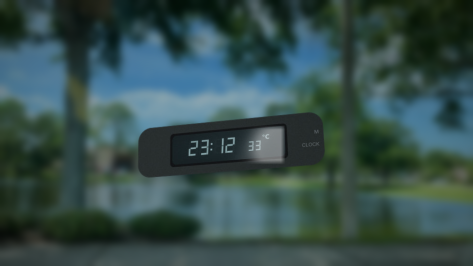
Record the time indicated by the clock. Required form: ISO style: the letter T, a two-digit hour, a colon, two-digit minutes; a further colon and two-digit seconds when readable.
T23:12
